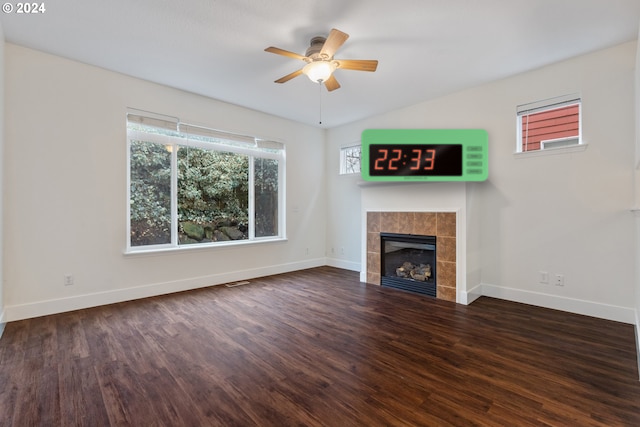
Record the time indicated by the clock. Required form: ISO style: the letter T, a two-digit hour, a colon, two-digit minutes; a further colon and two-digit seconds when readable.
T22:33
